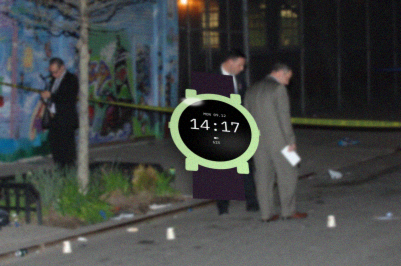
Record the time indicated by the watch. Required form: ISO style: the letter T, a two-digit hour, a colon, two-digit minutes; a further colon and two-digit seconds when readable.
T14:17
